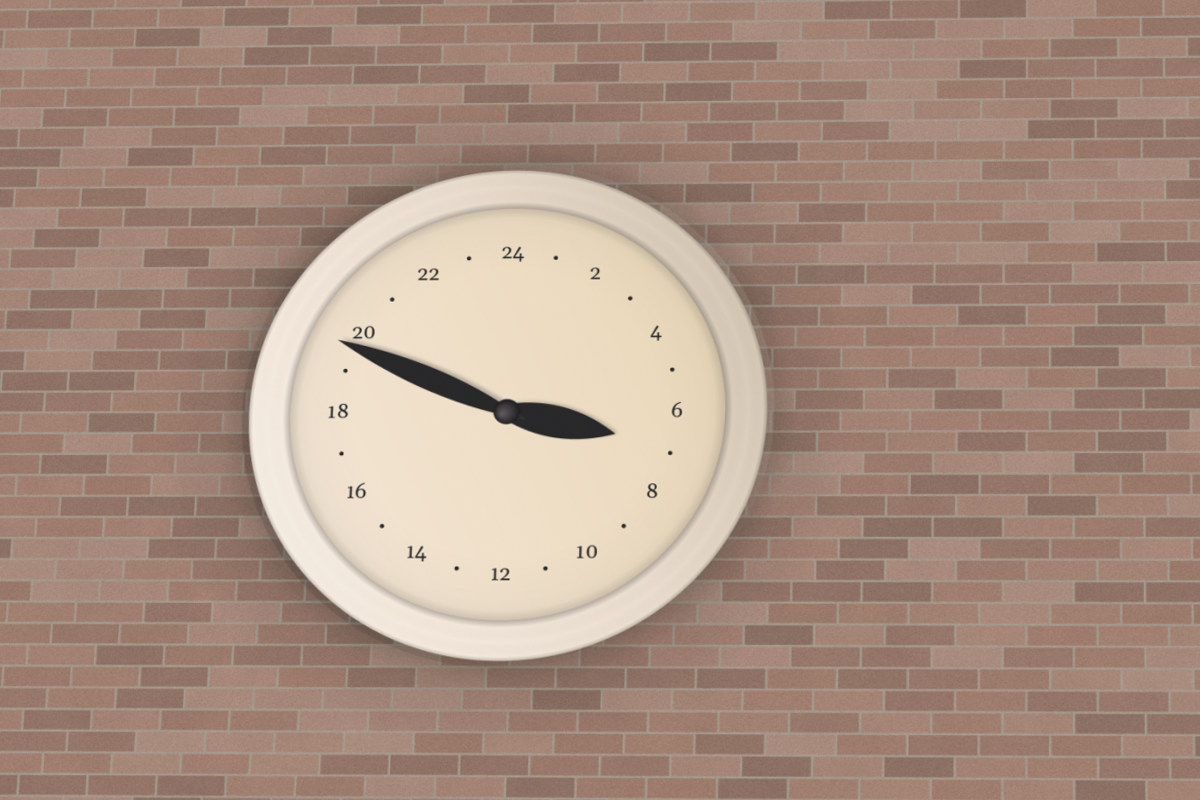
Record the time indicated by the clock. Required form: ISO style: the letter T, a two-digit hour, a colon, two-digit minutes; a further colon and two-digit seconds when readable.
T06:49
